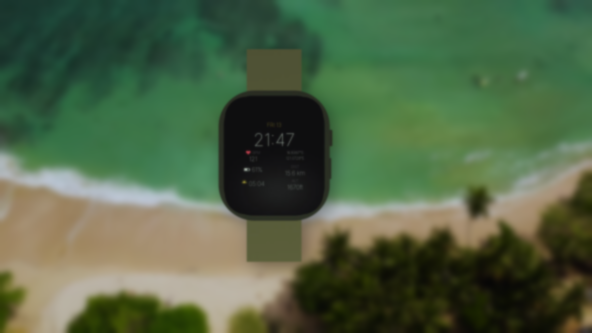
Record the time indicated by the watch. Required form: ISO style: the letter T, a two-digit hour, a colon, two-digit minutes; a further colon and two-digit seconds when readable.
T21:47
